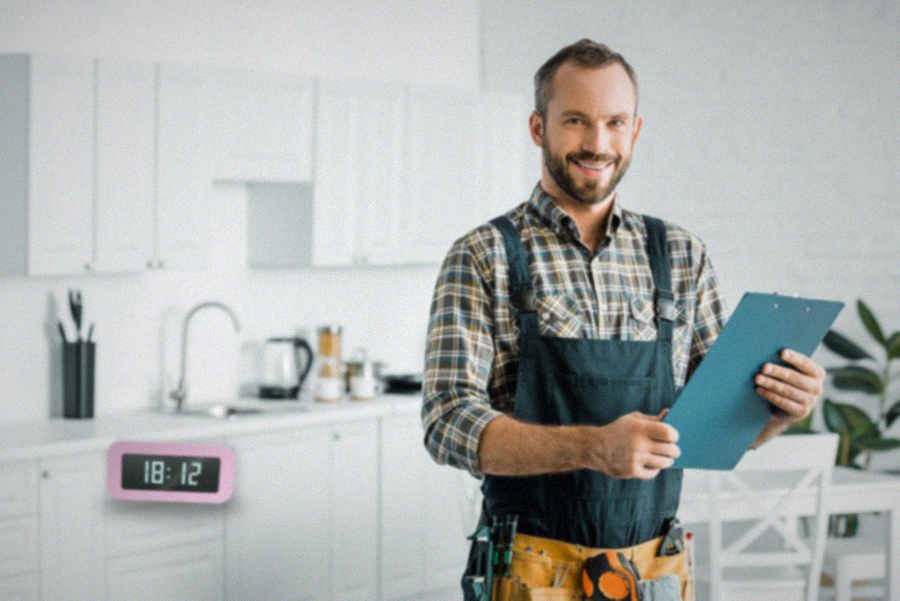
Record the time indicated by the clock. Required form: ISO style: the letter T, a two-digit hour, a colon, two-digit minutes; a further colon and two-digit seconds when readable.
T18:12
